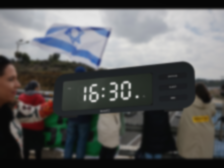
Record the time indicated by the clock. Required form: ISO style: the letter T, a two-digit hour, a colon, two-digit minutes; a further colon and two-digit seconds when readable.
T16:30
